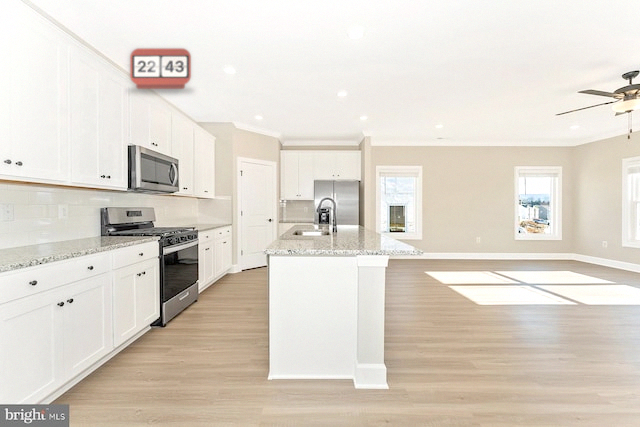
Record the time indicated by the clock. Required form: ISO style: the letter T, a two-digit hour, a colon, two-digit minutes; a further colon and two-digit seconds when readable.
T22:43
